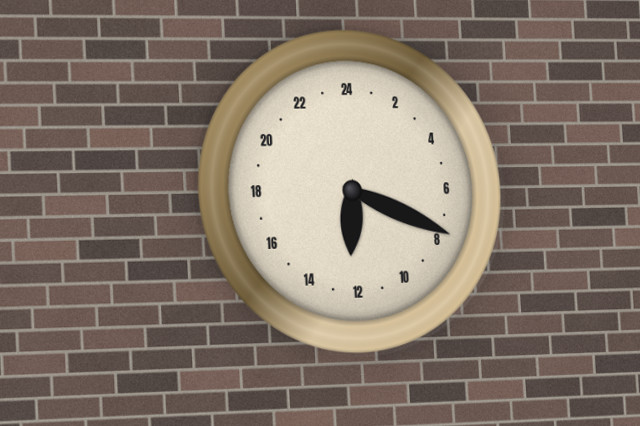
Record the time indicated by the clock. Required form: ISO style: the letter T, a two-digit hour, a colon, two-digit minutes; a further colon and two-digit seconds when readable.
T12:19
